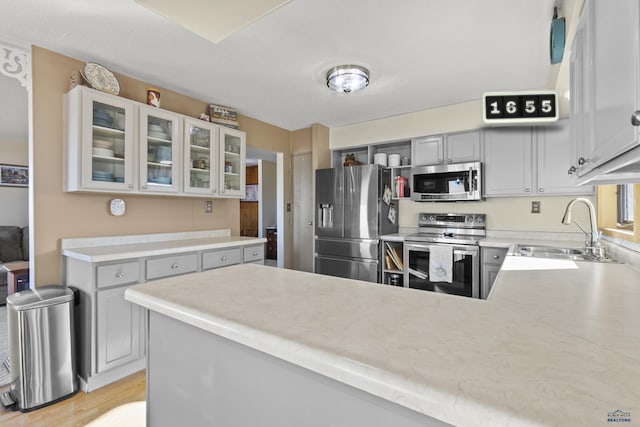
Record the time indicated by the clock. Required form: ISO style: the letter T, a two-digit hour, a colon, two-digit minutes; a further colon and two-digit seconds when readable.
T16:55
